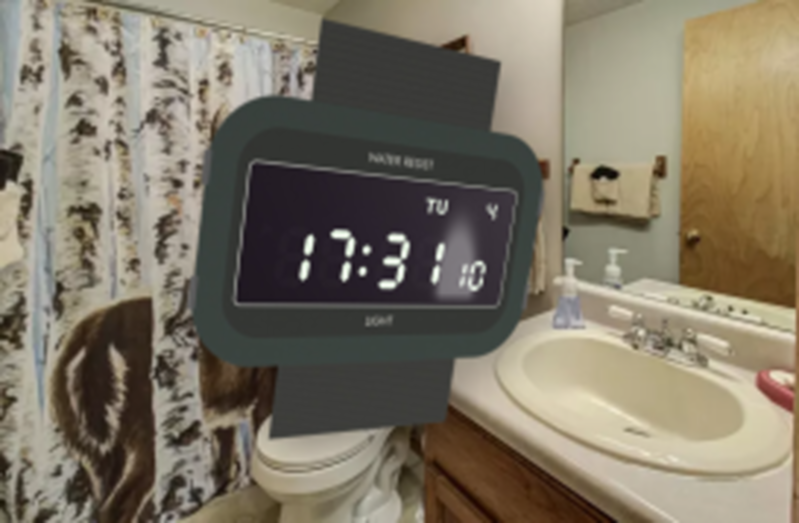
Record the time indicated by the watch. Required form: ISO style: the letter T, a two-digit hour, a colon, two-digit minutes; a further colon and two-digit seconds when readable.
T17:31:10
